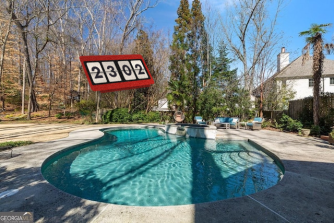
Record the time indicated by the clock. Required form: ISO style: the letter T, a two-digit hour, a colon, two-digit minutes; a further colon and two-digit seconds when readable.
T23:02
